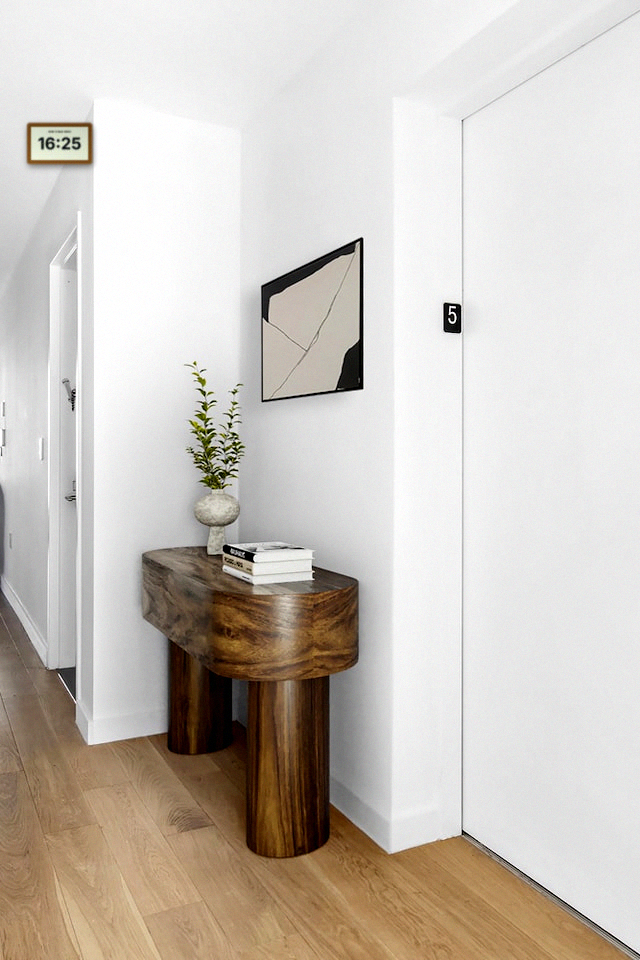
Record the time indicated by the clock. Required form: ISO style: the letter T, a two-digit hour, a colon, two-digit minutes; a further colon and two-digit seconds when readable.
T16:25
